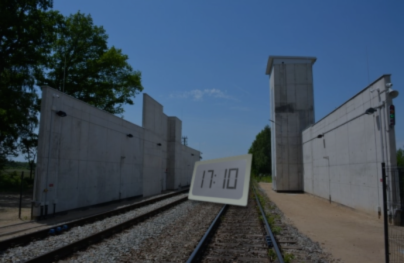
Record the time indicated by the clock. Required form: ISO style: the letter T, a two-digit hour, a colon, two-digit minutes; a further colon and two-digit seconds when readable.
T17:10
